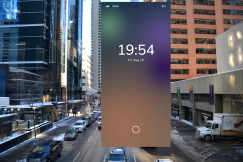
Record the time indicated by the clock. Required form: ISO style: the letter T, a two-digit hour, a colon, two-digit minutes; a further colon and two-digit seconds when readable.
T19:54
